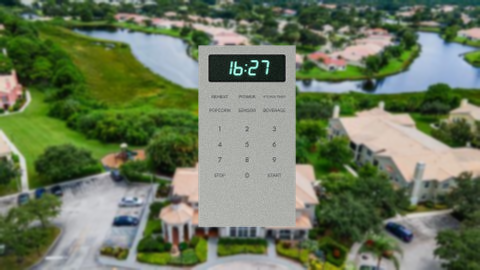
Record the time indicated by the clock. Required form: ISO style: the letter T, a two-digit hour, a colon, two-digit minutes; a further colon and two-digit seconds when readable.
T16:27
